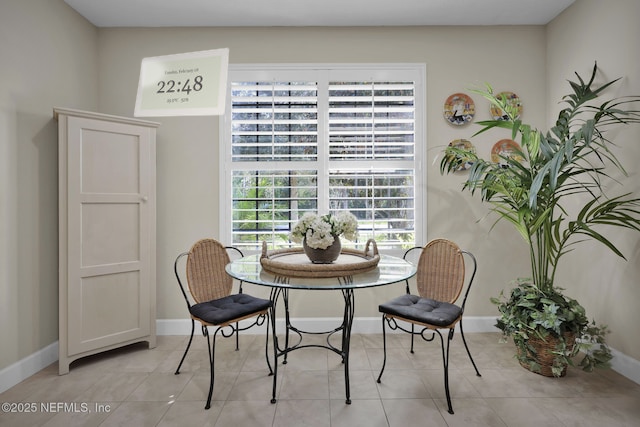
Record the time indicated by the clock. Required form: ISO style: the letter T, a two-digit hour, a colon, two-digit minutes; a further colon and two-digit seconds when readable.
T22:48
